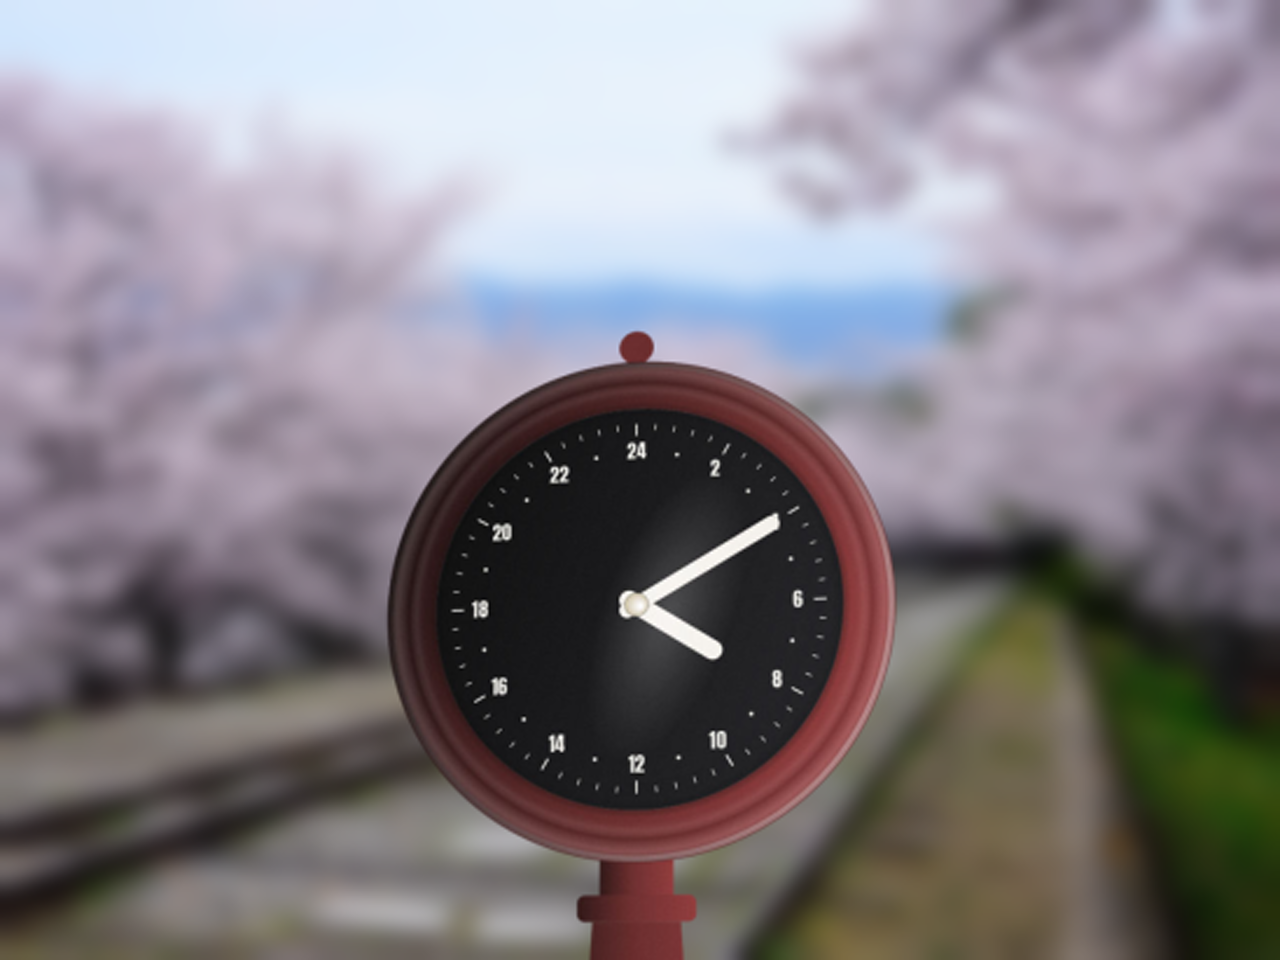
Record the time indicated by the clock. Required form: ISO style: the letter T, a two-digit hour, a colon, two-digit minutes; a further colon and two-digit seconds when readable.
T08:10
